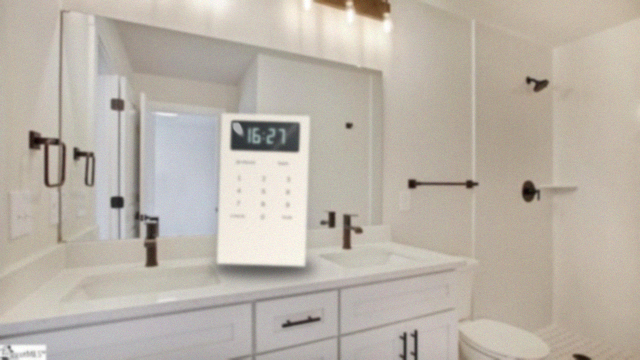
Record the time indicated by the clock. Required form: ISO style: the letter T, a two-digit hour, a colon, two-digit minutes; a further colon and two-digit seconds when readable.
T16:27
